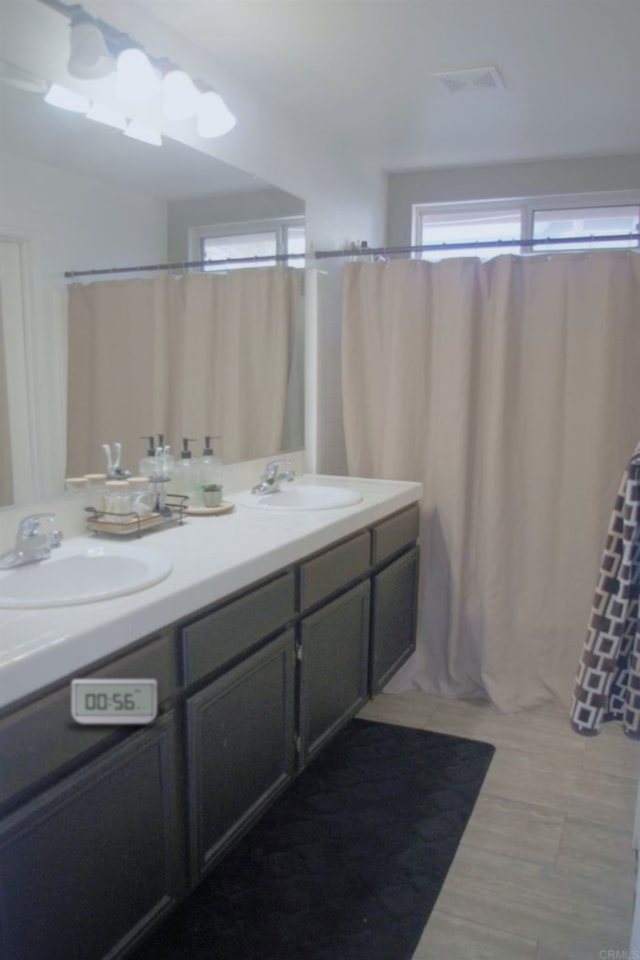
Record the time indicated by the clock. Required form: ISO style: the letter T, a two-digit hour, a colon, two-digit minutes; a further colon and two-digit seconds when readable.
T00:56
